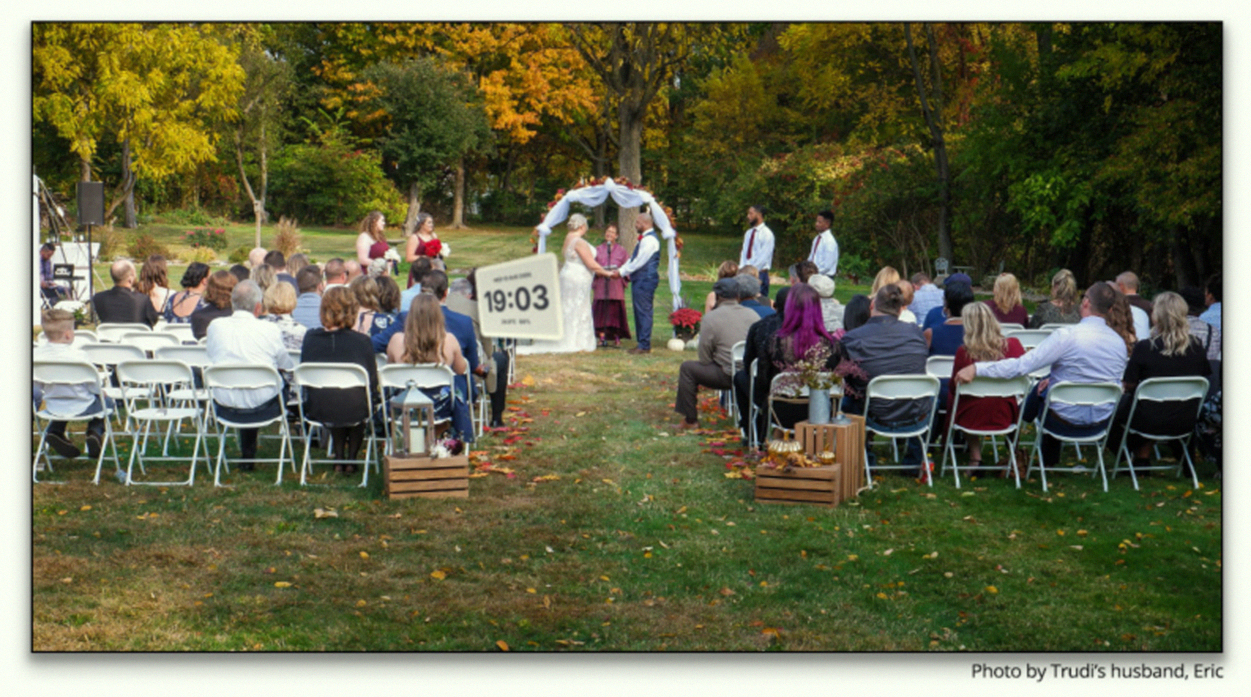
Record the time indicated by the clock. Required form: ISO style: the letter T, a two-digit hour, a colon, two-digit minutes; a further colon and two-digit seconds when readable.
T19:03
